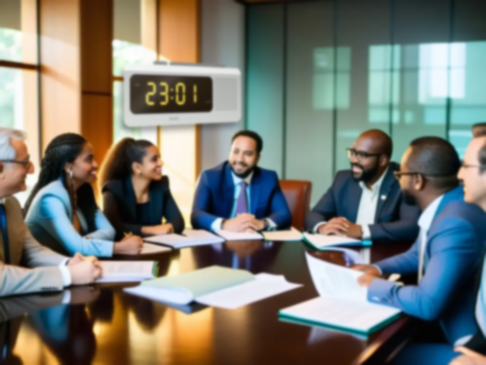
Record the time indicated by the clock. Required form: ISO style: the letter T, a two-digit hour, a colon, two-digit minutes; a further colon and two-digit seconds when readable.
T23:01
